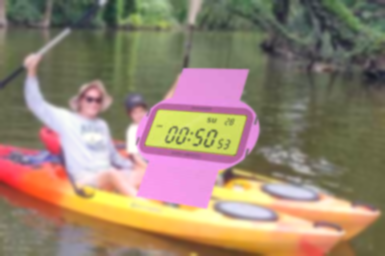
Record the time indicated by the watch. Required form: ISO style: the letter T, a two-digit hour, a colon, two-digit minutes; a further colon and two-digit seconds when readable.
T00:50
